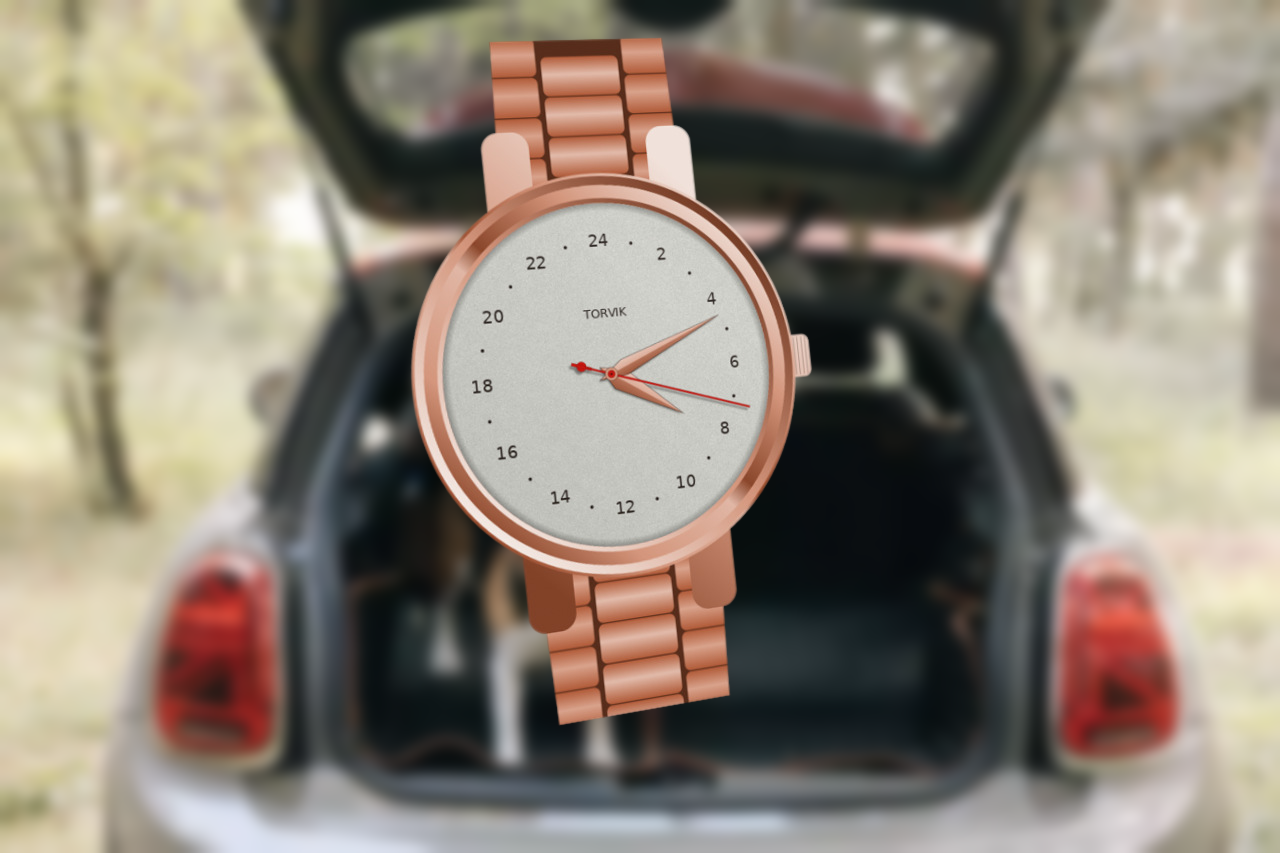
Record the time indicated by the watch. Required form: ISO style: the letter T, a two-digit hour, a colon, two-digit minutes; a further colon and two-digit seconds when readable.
T08:11:18
